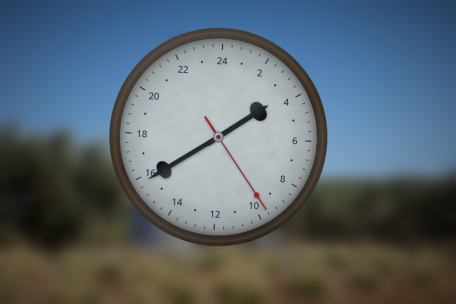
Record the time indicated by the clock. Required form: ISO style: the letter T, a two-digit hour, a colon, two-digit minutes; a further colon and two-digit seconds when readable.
T03:39:24
